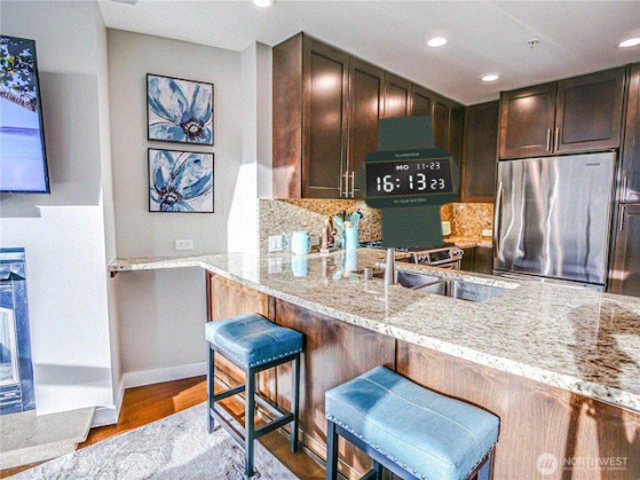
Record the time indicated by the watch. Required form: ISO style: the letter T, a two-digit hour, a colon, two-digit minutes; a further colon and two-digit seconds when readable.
T16:13:23
